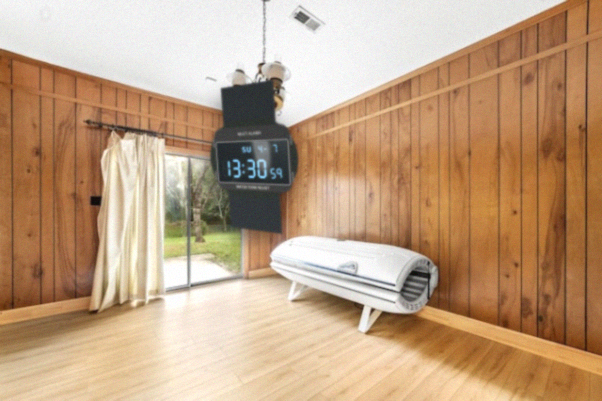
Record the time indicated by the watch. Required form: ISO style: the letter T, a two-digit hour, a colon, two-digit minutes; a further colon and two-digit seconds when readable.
T13:30
